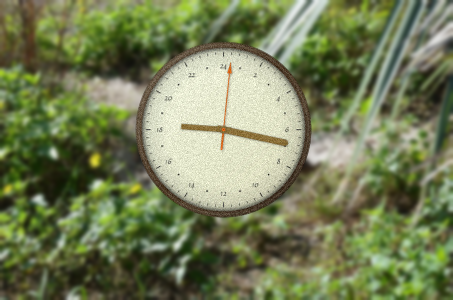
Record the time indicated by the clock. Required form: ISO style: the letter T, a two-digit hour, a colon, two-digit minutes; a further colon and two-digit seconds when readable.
T18:17:01
